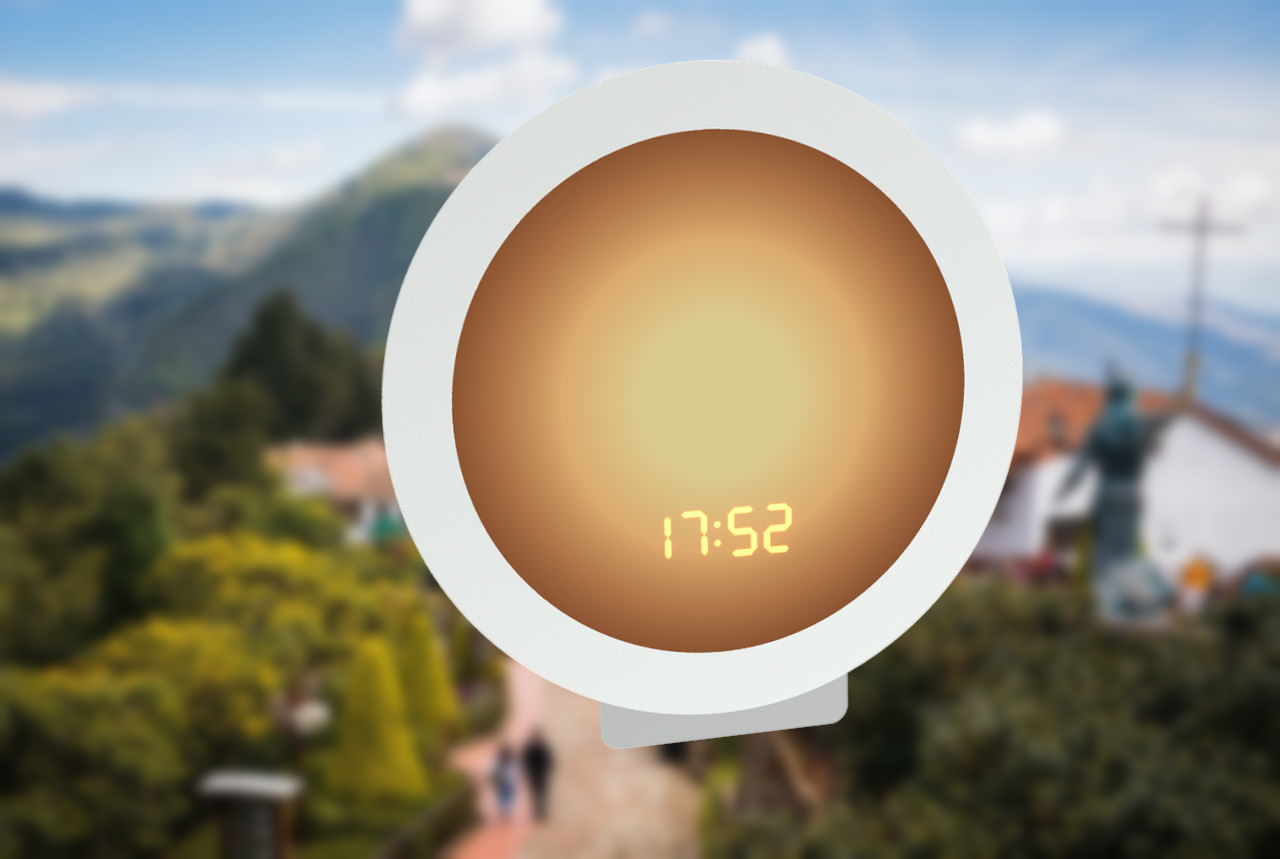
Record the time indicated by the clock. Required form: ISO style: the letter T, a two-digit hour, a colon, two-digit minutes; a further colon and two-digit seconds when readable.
T17:52
